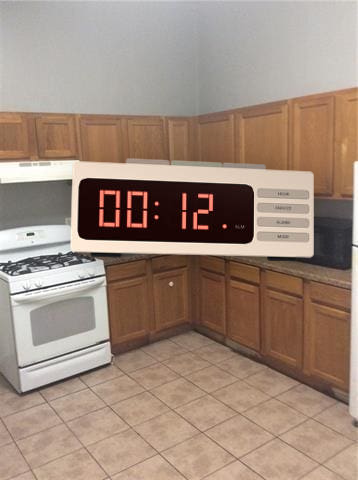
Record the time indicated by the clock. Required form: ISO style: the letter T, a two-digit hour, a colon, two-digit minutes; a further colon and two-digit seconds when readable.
T00:12
